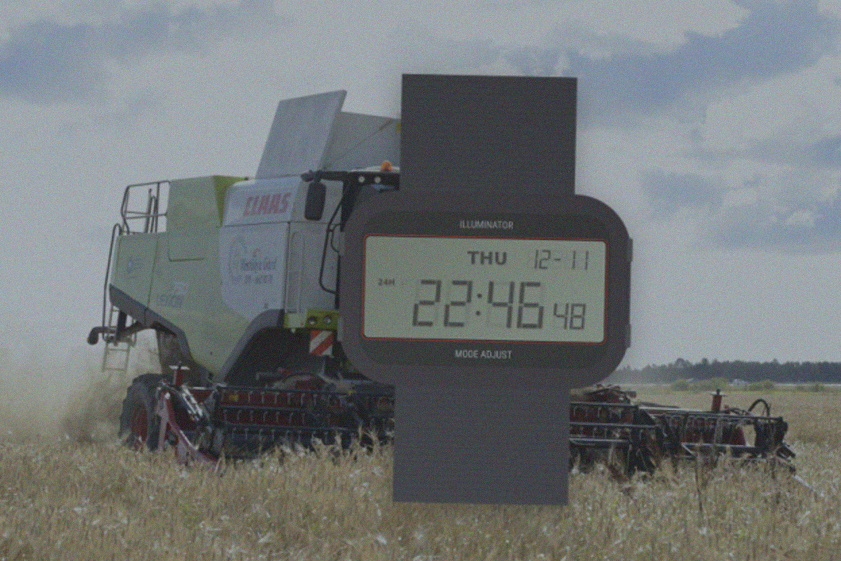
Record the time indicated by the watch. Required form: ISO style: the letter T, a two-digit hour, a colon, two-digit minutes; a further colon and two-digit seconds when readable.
T22:46:48
